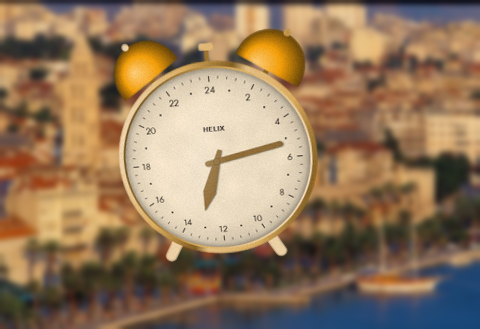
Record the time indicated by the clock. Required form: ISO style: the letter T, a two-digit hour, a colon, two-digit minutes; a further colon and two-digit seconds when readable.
T13:13
